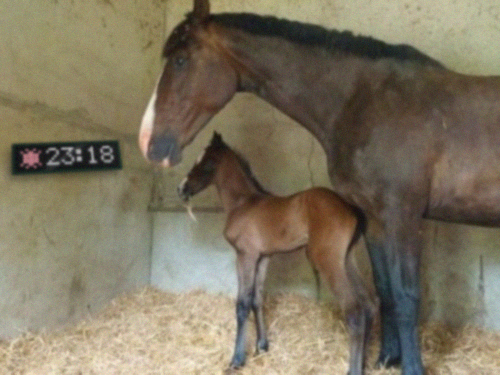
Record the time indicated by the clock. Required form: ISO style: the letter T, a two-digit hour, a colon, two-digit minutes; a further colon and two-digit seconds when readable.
T23:18
